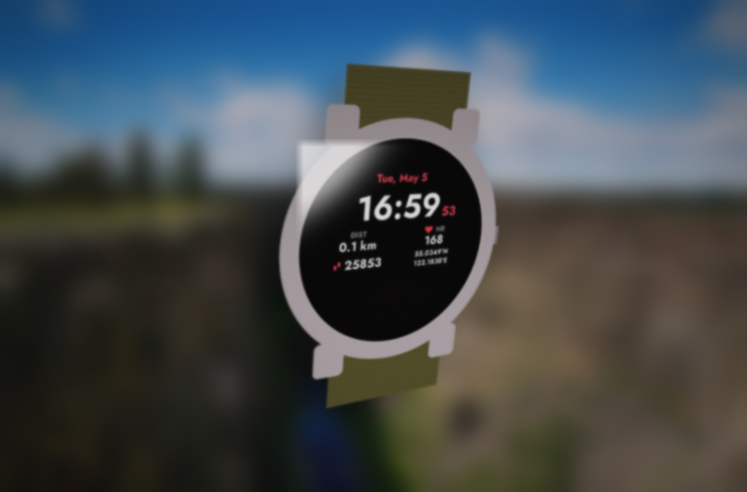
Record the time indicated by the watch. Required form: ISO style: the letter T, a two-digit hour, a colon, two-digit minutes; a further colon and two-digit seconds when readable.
T16:59:53
